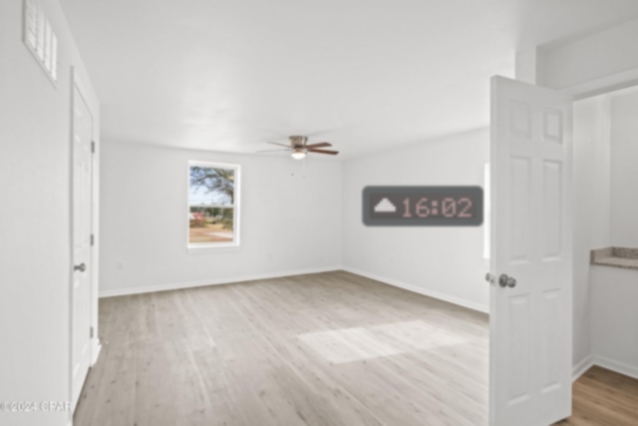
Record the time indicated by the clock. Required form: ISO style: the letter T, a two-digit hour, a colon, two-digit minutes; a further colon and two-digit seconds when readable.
T16:02
